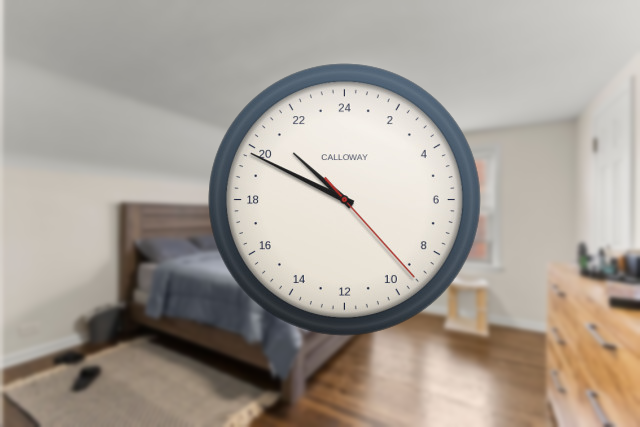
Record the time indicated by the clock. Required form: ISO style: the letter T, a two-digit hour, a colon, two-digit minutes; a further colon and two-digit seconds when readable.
T20:49:23
